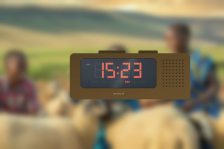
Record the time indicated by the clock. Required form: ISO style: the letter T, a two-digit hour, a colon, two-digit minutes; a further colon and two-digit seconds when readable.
T15:23
